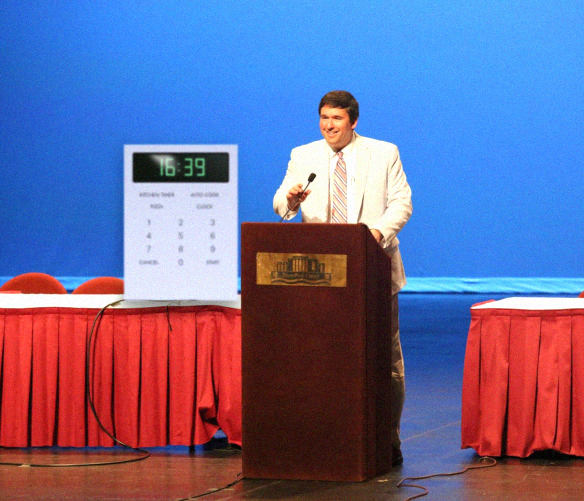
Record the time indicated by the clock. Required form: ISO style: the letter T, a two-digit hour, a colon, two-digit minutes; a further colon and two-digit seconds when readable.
T16:39
